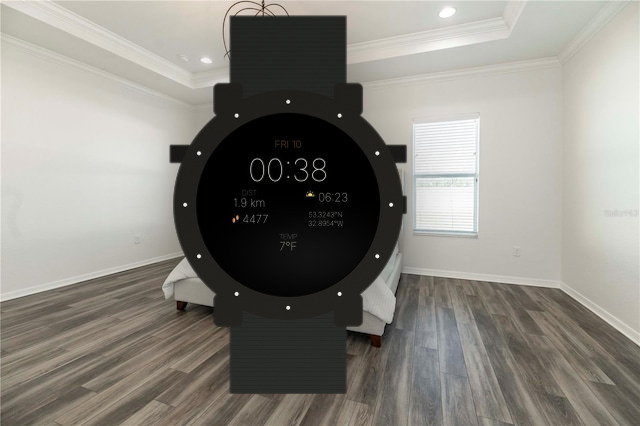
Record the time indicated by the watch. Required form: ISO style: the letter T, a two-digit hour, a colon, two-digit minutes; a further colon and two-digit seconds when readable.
T00:38
